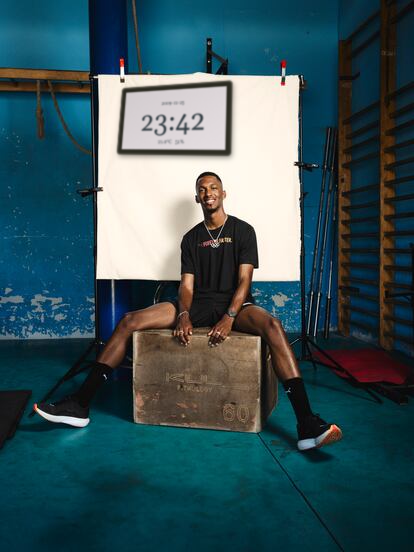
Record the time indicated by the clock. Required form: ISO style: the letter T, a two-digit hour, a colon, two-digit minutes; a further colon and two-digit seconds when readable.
T23:42
